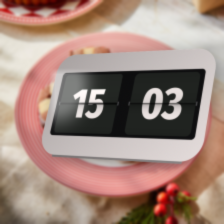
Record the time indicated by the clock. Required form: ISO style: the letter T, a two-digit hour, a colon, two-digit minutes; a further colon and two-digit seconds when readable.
T15:03
